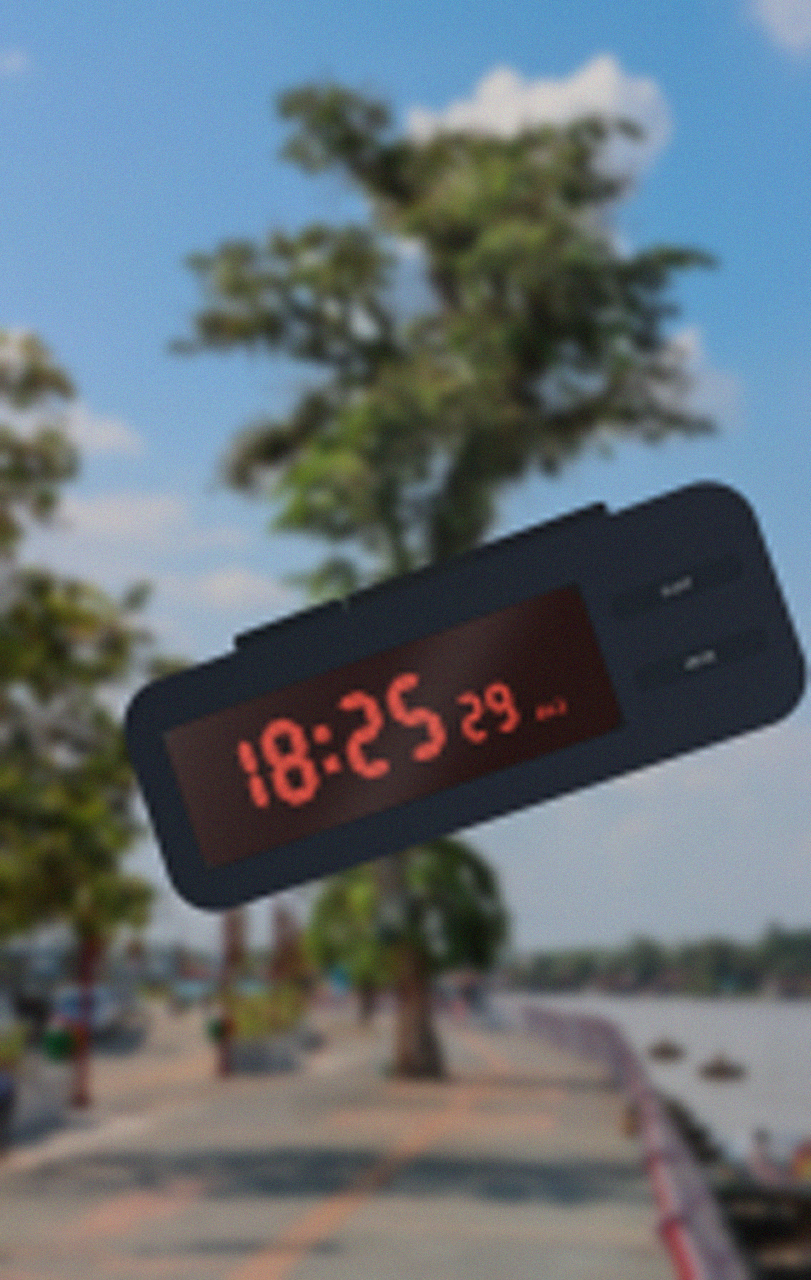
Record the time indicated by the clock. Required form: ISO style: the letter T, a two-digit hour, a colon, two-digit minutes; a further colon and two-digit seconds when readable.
T18:25:29
